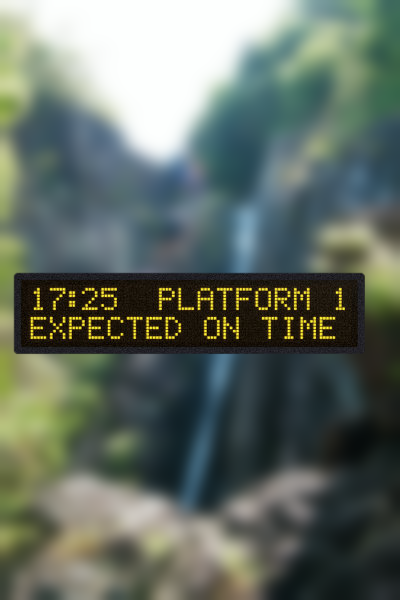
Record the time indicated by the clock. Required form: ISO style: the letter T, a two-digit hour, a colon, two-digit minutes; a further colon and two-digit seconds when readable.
T17:25
